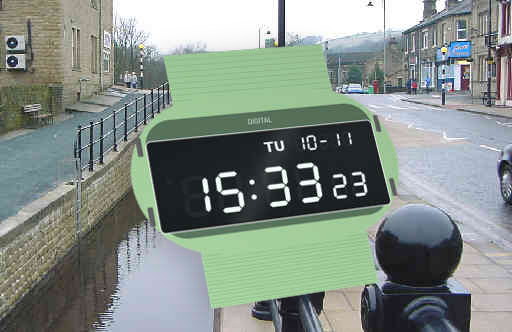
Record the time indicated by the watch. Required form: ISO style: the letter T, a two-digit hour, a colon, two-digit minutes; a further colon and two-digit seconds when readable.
T15:33:23
